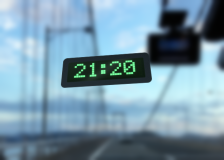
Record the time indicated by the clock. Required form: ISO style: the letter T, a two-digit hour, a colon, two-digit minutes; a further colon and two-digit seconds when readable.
T21:20
